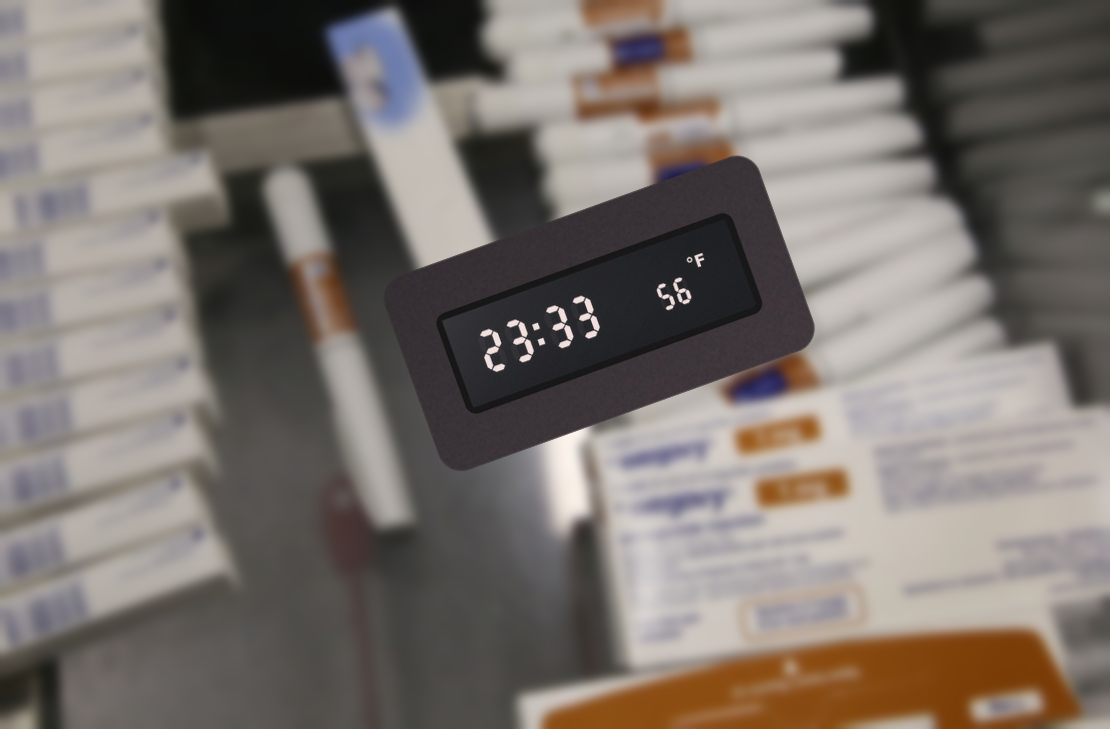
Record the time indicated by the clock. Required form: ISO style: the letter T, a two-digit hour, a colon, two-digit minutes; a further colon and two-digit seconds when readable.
T23:33
